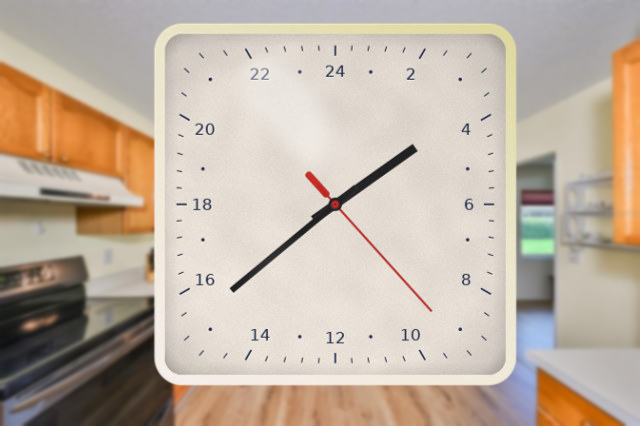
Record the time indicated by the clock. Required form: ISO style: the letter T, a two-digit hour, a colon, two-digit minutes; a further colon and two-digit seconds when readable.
T03:38:23
